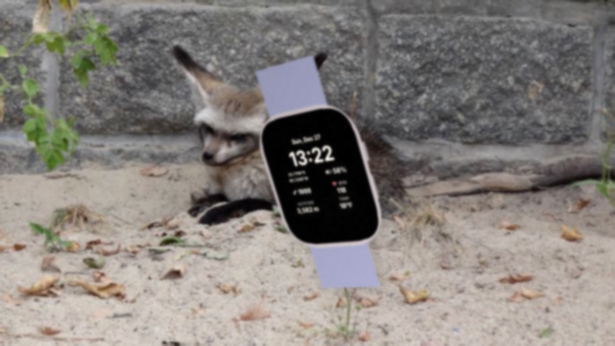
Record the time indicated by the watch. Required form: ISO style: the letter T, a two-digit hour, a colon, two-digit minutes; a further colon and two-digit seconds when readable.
T13:22
